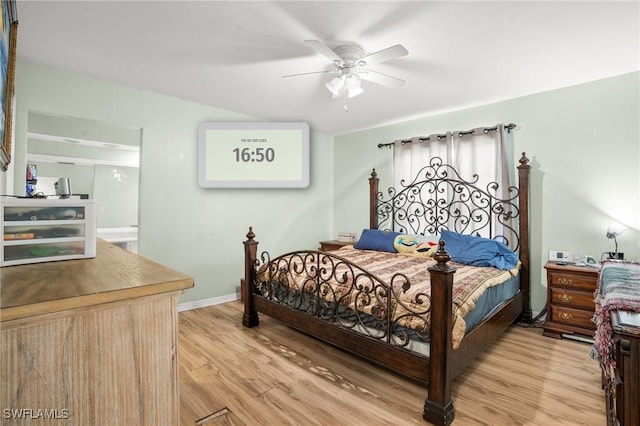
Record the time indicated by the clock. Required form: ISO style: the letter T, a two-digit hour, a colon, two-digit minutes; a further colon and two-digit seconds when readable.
T16:50
